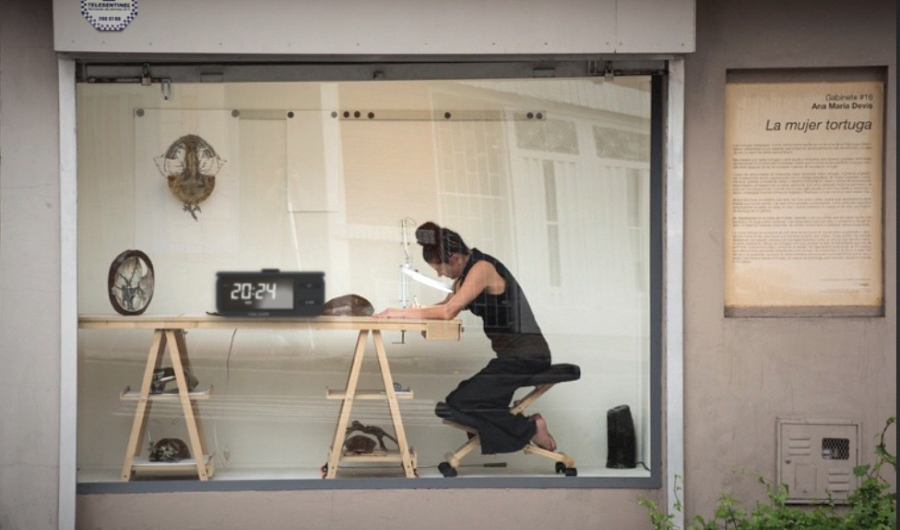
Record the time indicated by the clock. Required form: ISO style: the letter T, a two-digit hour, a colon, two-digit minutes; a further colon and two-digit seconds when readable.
T20:24
